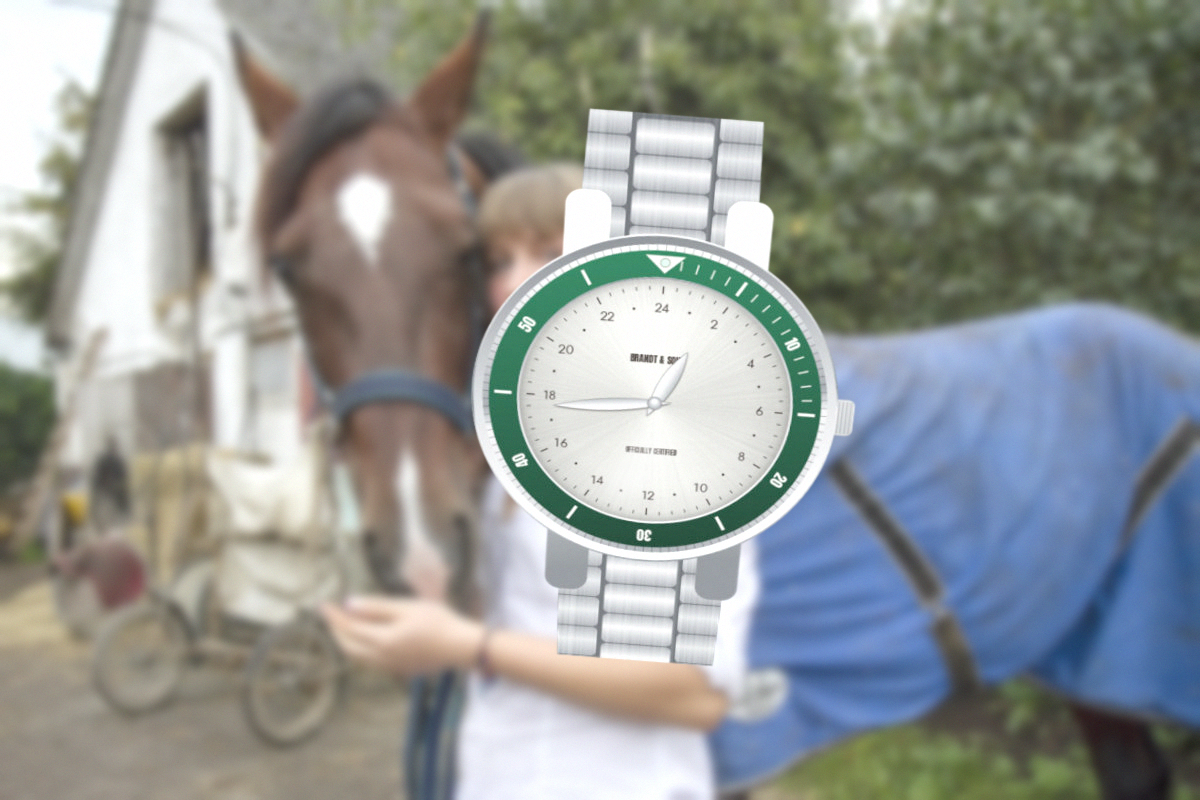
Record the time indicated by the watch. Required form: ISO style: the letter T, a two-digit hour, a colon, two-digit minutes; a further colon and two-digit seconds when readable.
T01:44
